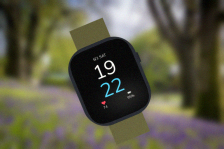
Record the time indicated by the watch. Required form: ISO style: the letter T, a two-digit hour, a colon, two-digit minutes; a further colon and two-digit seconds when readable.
T19:22
